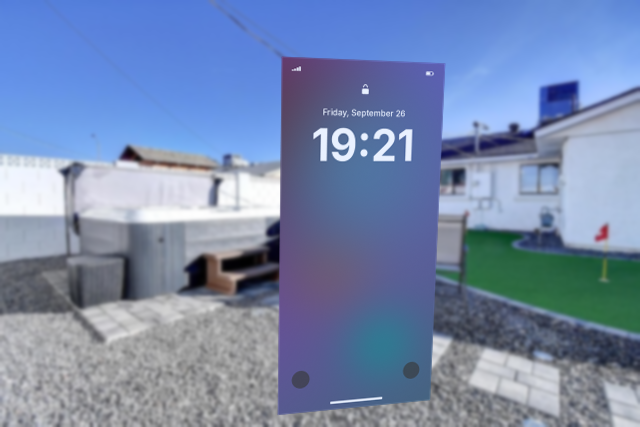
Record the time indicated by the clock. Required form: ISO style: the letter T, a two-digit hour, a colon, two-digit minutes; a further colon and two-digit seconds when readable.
T19:21
